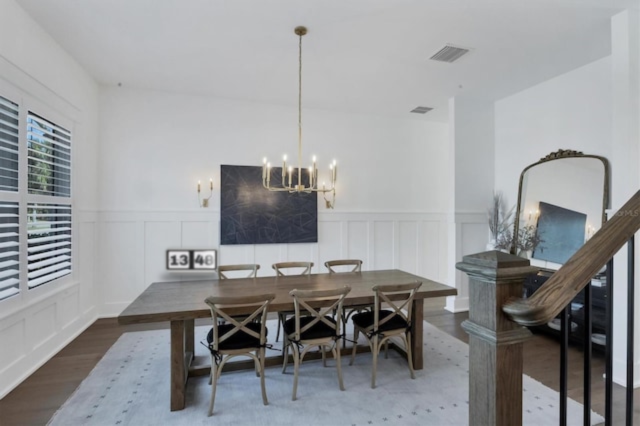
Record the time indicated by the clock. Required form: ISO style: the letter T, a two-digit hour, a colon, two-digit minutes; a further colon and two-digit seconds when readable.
T13:48
